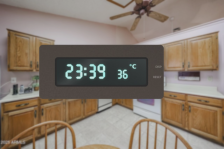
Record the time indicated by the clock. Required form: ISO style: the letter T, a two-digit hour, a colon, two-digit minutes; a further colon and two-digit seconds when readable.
T23:39
